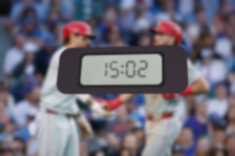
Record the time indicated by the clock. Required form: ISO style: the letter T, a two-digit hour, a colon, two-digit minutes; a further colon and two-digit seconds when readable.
T15:02
